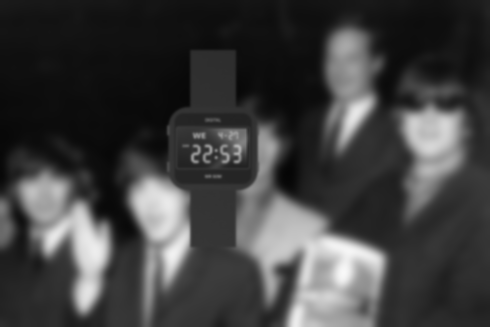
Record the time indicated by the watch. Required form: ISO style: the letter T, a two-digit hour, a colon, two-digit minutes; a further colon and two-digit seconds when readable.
T22:53
